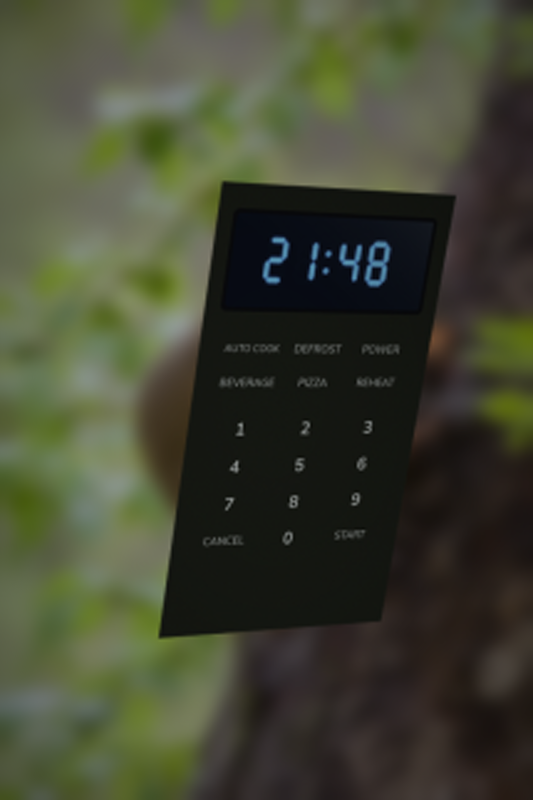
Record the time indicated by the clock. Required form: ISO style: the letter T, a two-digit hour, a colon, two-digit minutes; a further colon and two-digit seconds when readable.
T21:48
